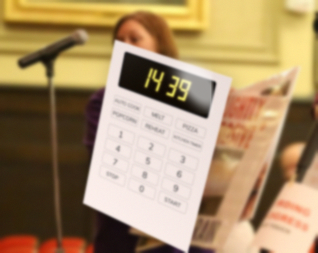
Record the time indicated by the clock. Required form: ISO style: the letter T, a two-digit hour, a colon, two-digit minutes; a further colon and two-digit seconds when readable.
T14:39
